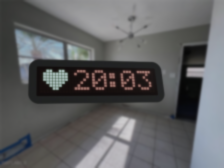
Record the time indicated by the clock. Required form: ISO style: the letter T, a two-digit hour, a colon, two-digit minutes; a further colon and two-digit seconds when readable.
T20:03
